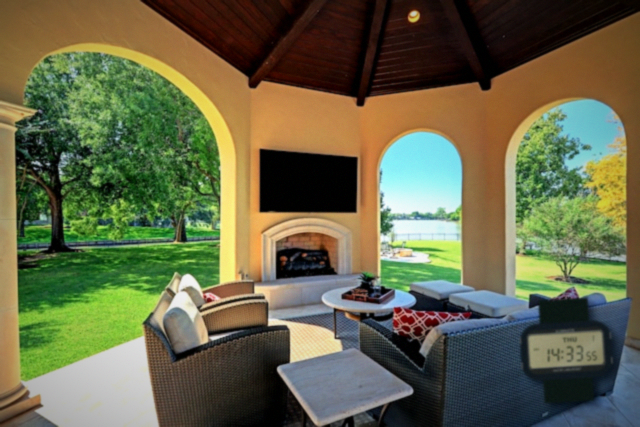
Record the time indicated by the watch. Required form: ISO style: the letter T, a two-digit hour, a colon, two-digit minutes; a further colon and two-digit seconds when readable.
T14:33
